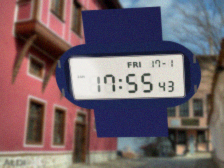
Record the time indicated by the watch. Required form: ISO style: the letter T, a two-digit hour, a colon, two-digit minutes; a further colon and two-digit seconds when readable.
T17:55:43
